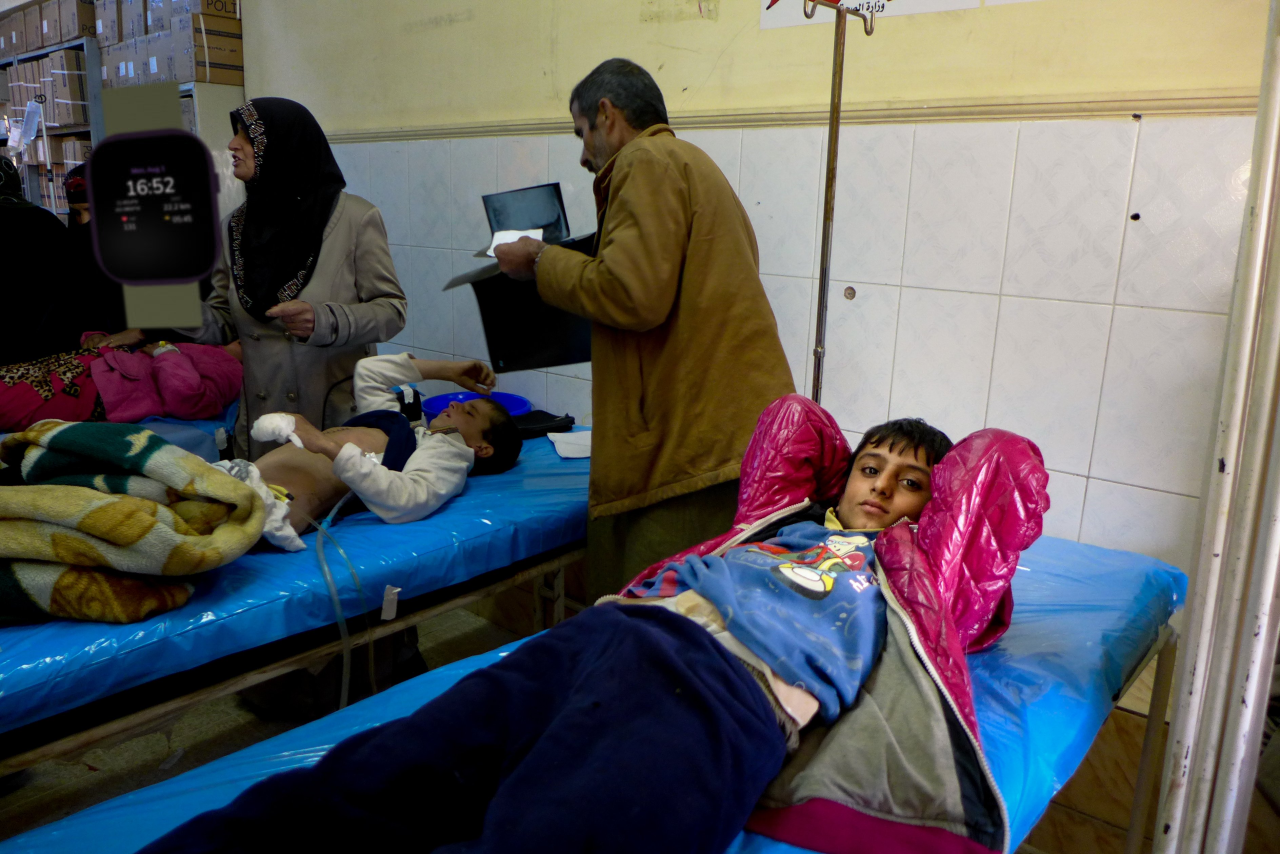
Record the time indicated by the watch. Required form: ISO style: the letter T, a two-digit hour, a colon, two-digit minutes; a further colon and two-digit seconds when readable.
T16:52
